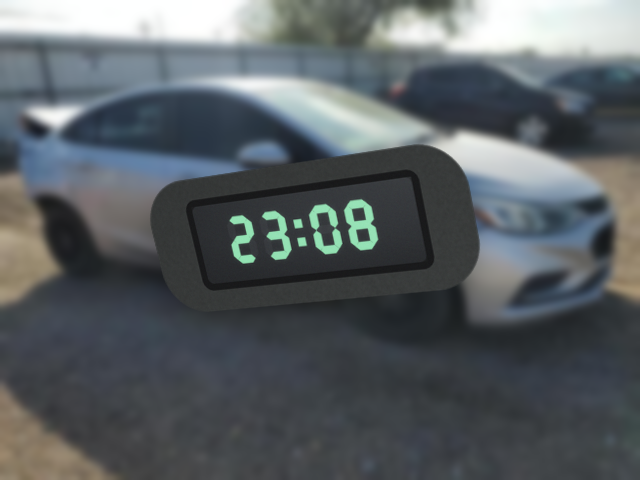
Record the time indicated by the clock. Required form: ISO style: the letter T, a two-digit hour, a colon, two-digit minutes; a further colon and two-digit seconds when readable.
T23:08
